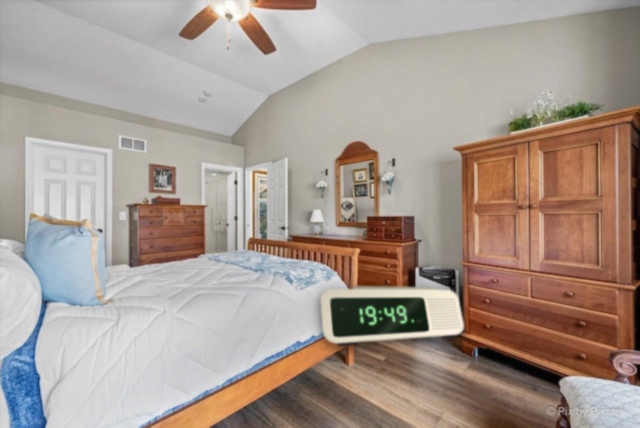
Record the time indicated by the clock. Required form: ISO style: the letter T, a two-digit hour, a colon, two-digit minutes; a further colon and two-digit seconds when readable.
T19:49
